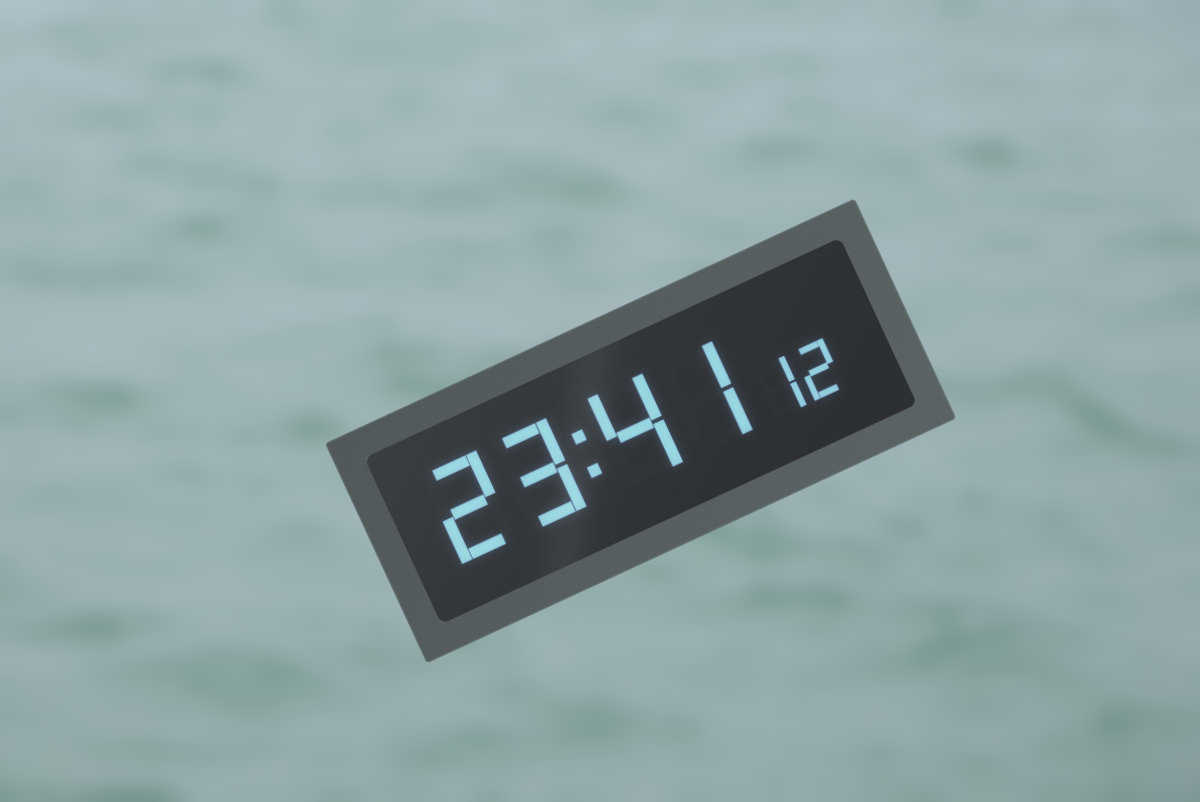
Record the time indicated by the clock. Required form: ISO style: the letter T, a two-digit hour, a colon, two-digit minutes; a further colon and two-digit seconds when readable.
T23:41:12
